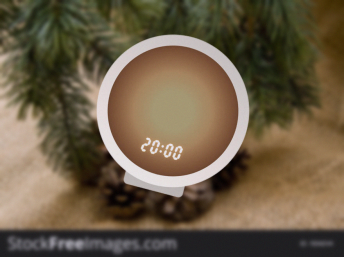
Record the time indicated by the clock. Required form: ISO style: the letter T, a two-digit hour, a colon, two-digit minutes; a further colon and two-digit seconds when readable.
T20:00
